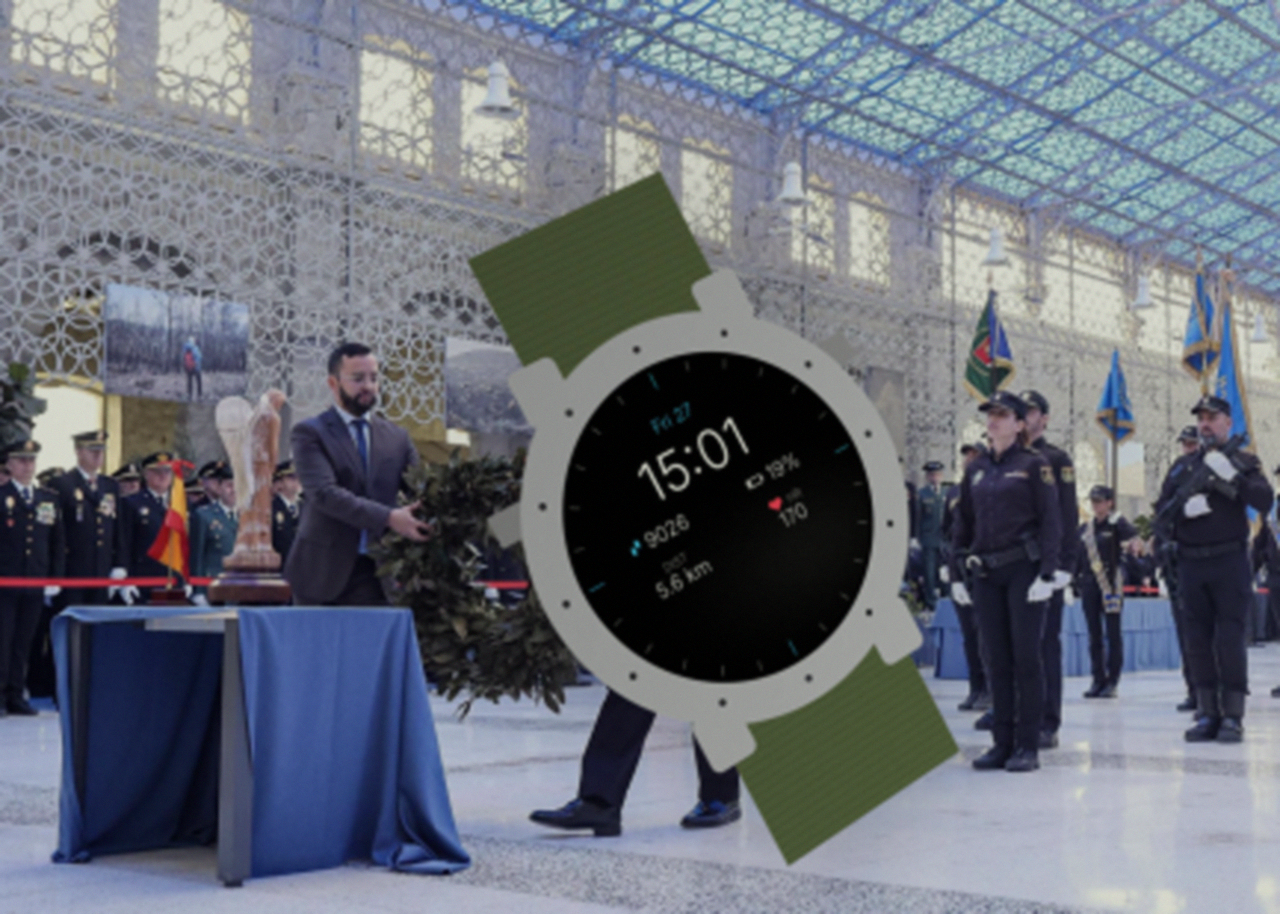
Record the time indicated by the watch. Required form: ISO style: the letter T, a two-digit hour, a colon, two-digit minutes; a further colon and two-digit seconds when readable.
T15:01
